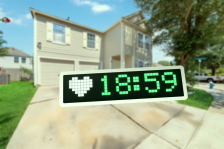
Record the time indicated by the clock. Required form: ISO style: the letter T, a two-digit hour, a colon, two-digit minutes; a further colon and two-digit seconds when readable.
T18:59
